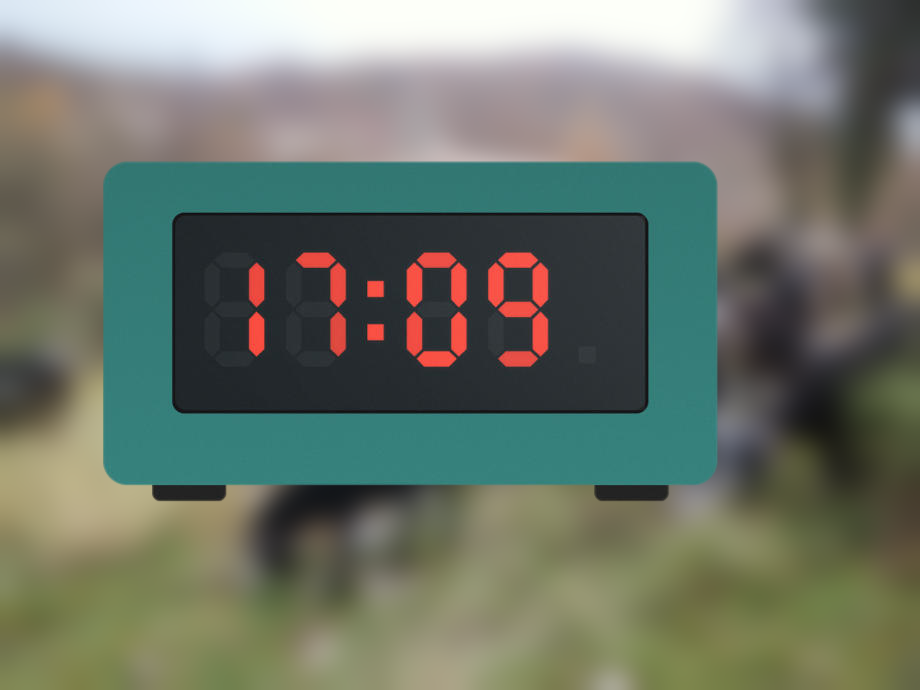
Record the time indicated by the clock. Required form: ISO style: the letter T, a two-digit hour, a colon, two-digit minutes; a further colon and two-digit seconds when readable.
T17:09
